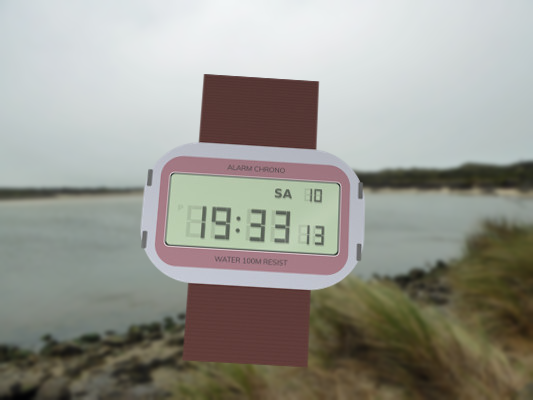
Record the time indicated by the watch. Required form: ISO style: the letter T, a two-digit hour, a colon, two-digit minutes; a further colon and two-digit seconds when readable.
T19:33:13
